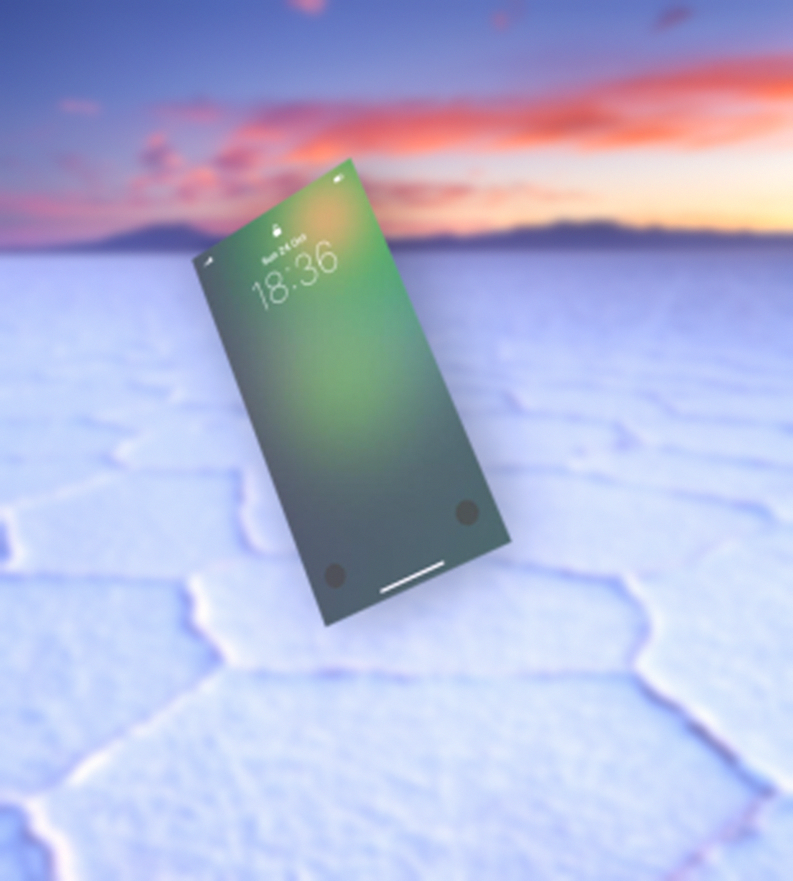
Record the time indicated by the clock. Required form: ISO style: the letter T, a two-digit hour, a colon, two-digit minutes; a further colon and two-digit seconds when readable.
T18:36
